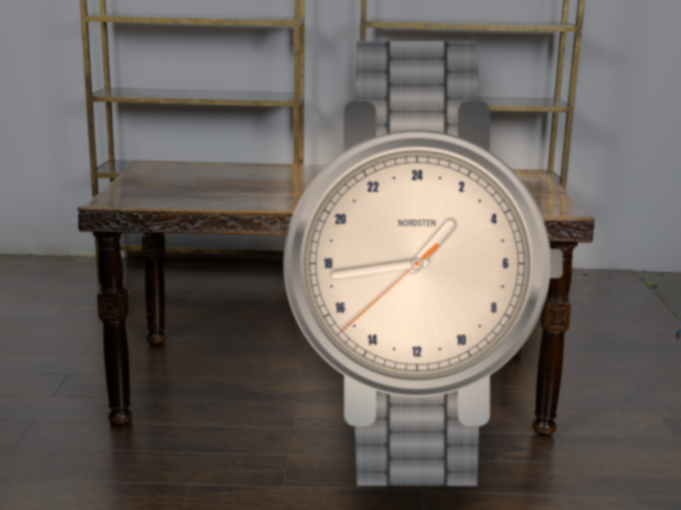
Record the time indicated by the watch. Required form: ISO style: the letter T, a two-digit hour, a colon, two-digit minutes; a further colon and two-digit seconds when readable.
T02:43:38
